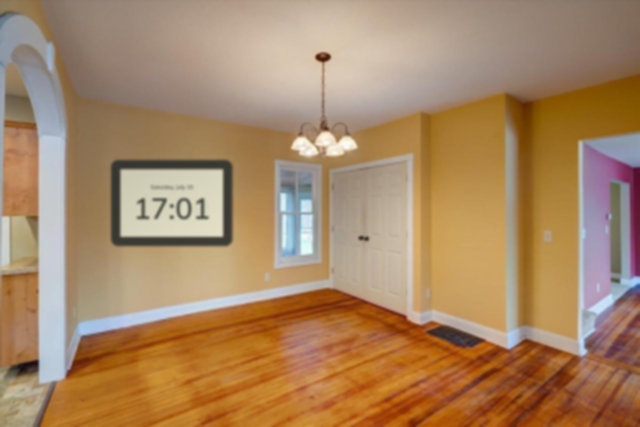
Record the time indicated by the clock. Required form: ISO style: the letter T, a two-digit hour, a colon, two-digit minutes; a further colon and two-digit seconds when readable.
T17:01
